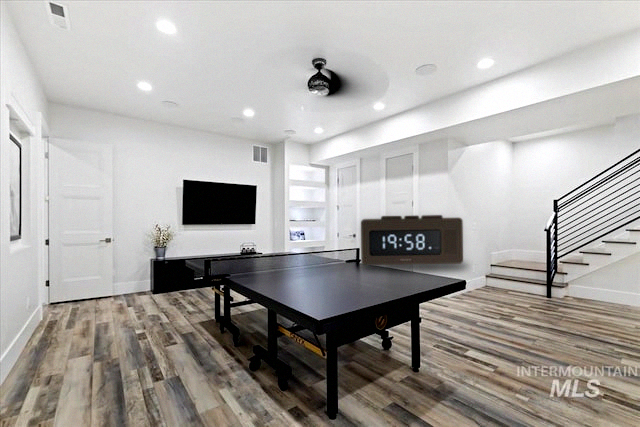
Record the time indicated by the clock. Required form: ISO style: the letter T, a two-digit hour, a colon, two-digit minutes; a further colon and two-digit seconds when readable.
T19:58
